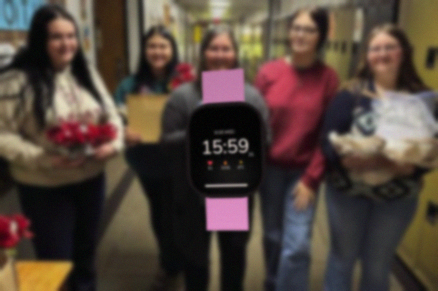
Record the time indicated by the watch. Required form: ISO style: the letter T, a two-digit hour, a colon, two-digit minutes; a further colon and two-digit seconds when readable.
T15:59
